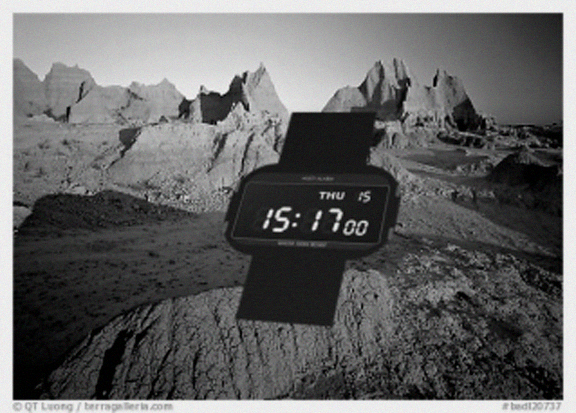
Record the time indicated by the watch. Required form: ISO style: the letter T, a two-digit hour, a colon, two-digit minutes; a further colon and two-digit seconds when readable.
T15:17:00
